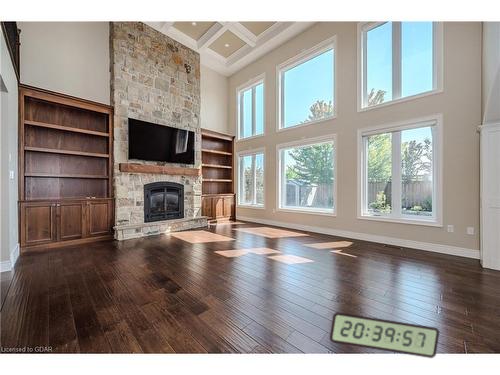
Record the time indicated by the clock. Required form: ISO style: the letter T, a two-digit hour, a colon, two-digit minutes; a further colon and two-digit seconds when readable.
T20:39:57
